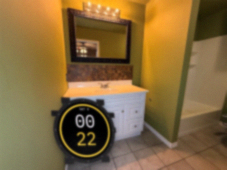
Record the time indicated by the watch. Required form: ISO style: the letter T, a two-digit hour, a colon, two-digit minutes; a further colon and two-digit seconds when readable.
T00:22
